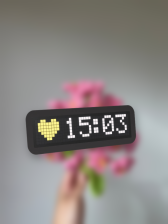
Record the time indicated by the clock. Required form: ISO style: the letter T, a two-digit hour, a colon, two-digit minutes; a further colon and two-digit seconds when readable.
T15:03
